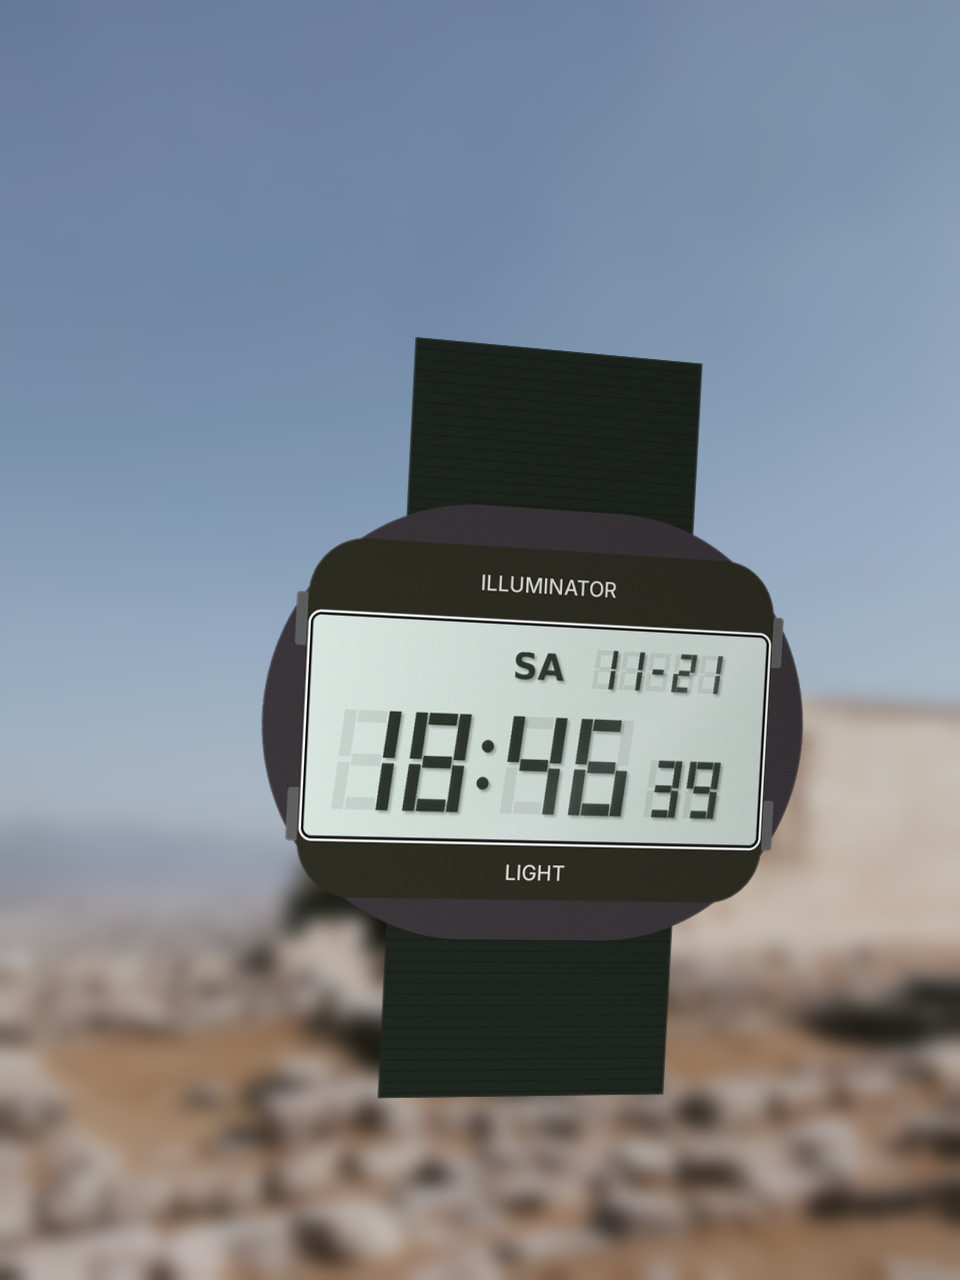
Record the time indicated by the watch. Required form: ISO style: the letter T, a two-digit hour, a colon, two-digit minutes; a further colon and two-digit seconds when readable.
T18:46:39
